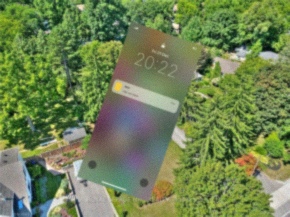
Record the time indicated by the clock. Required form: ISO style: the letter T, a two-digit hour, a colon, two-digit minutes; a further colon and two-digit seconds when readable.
T20:22
